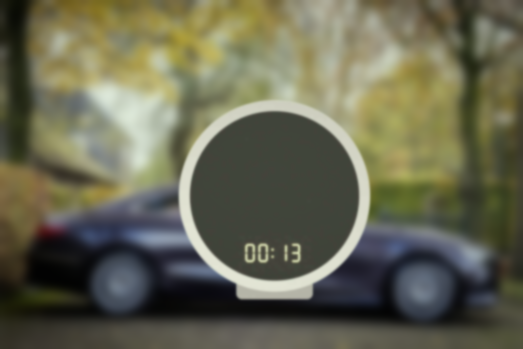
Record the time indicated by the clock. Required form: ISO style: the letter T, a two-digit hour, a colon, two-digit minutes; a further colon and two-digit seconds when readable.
T00:13
